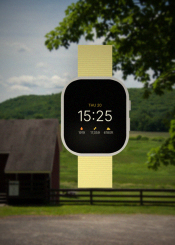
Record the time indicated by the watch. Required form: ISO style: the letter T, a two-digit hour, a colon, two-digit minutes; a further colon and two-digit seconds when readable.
T15:25
